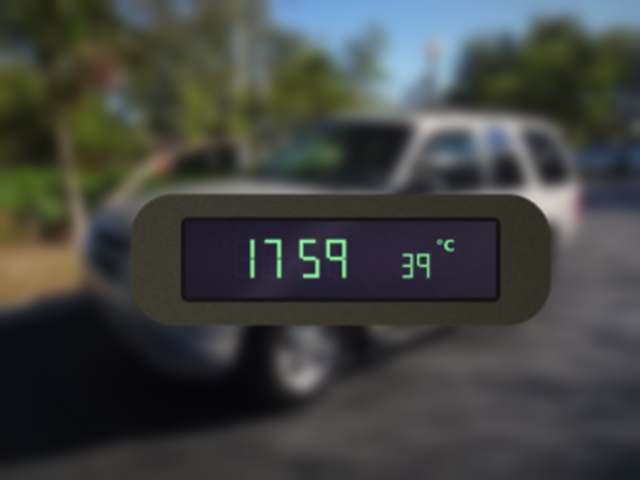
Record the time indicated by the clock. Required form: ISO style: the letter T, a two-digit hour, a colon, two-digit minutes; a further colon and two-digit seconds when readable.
T17:59
